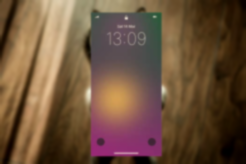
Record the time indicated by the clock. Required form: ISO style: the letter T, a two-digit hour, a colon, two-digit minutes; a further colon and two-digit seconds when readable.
T13:09
